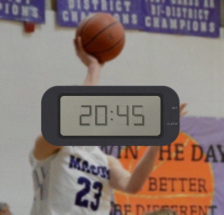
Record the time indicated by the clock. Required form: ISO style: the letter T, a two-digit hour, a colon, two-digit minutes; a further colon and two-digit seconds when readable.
T20:45
